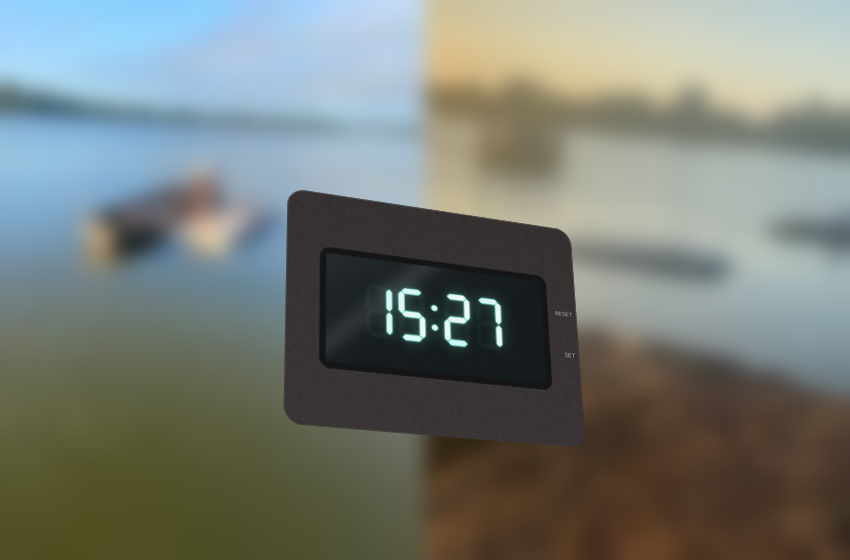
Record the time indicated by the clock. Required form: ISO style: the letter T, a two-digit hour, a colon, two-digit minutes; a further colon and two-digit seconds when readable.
T15:27
